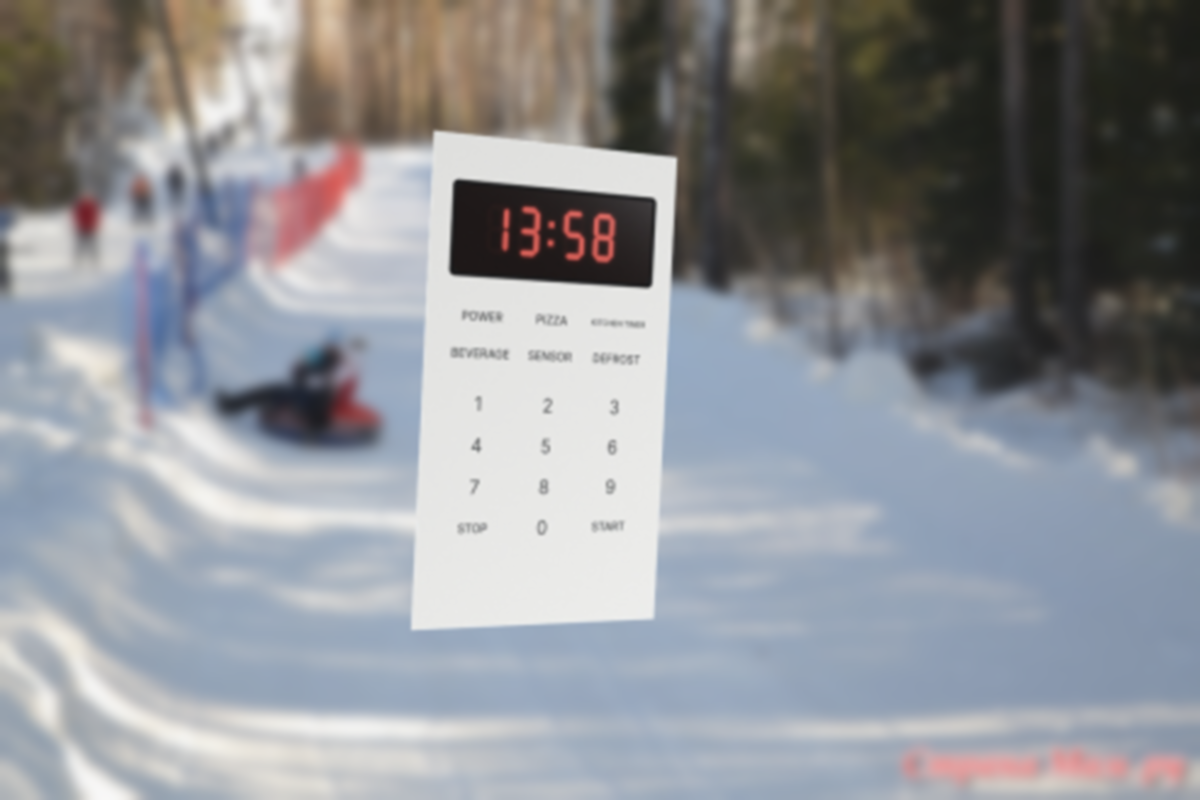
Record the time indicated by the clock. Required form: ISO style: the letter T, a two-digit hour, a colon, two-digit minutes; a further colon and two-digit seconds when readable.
T13:58
